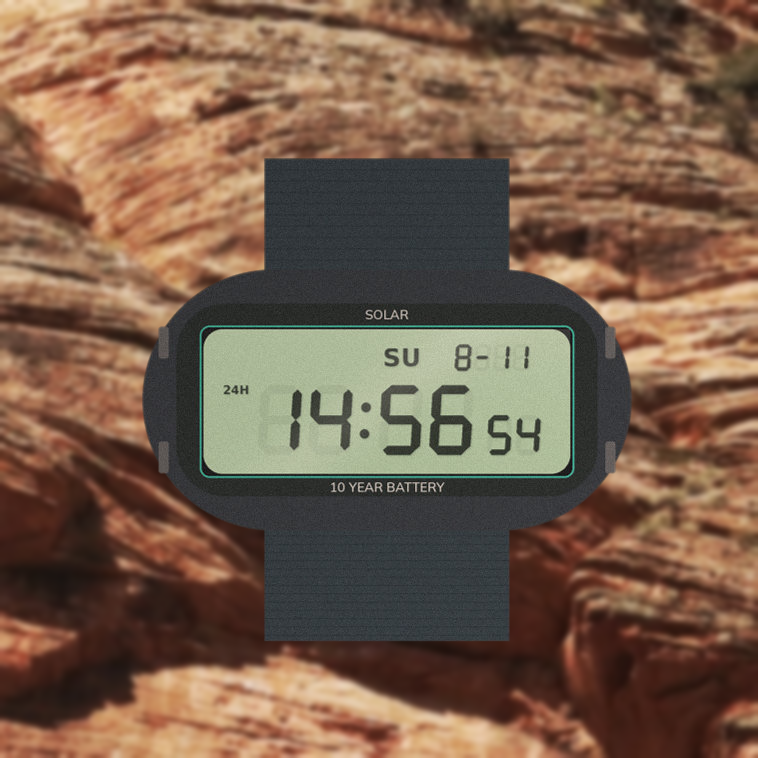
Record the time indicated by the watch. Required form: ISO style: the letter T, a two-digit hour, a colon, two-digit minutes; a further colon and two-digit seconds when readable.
T14:56:54
